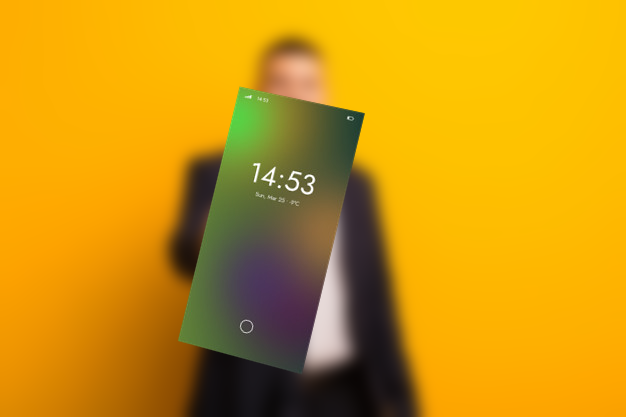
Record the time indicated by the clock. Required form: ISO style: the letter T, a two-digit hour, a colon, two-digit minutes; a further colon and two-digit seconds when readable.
T14:53
